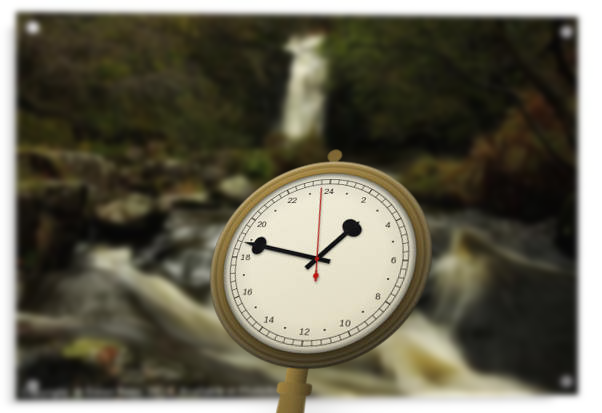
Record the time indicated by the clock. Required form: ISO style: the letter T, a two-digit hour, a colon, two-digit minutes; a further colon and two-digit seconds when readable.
T02:46:59
